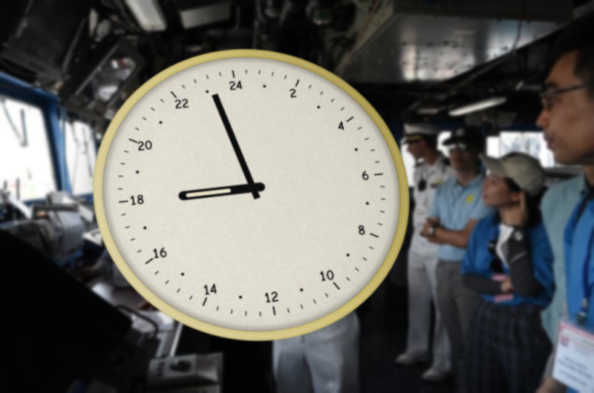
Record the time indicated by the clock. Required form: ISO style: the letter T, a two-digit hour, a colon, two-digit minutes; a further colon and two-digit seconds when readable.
T17:58
